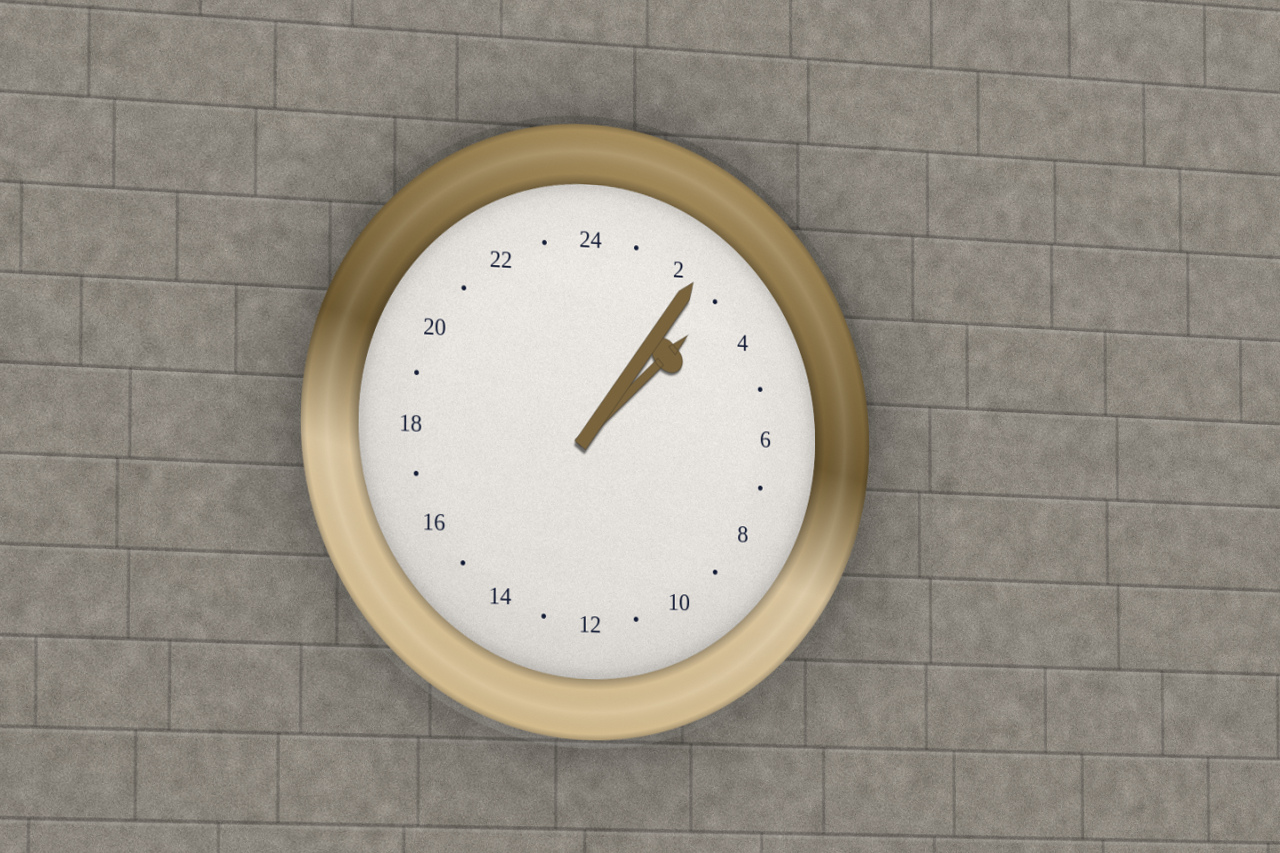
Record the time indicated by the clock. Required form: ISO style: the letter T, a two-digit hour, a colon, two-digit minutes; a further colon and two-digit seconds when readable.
T03:06
